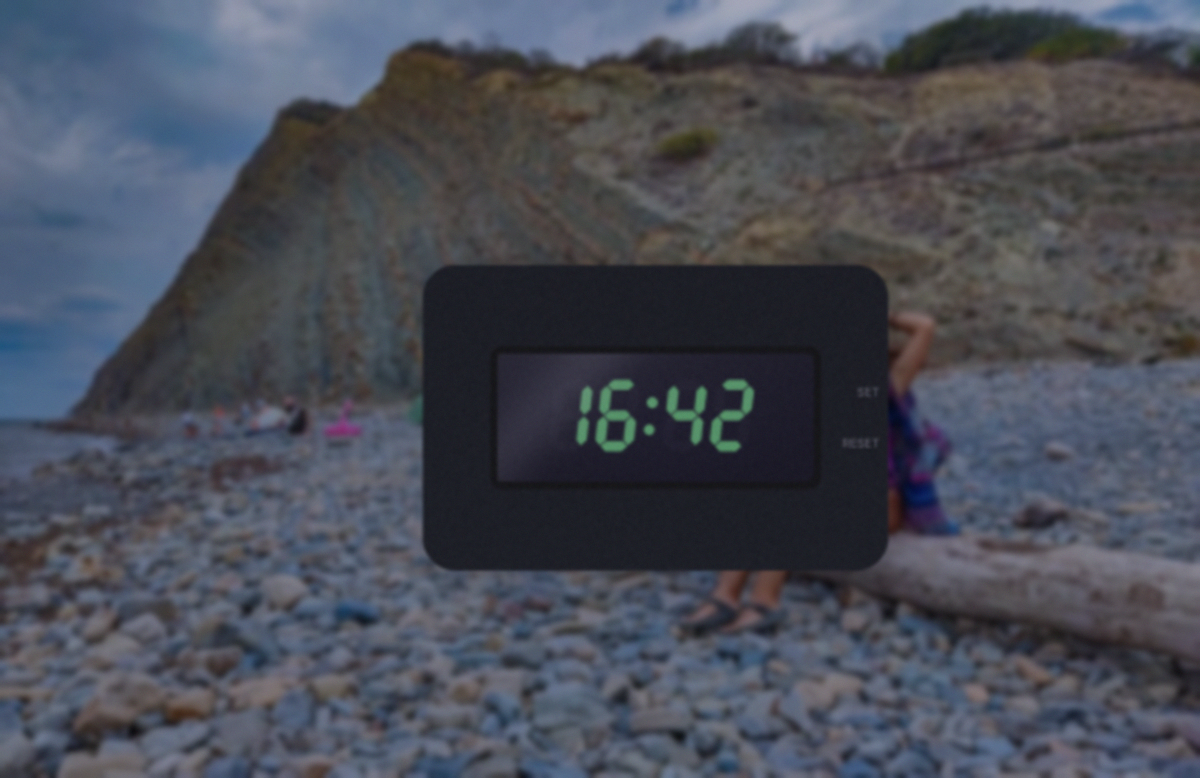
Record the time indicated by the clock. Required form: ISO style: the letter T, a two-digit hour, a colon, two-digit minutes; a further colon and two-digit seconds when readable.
T16:42
